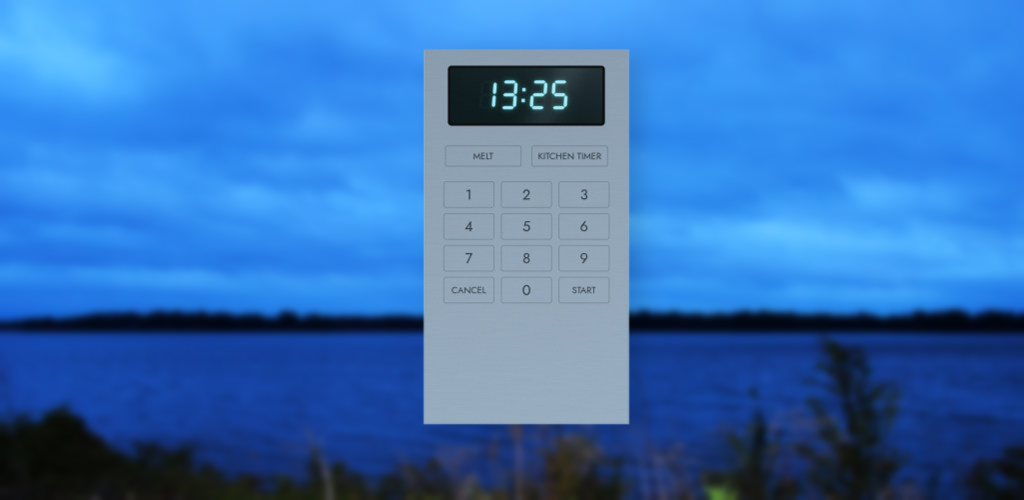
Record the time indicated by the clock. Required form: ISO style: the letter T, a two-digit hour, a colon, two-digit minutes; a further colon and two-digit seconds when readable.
T13:25
